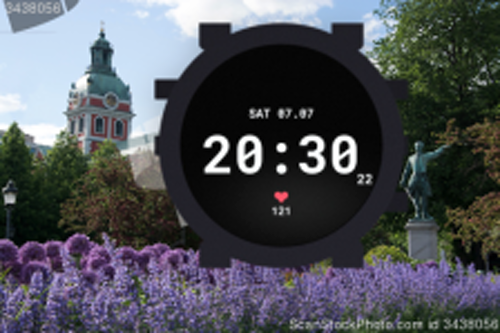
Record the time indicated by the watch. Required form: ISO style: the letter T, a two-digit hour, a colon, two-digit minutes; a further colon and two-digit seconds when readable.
T20:30
